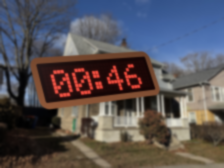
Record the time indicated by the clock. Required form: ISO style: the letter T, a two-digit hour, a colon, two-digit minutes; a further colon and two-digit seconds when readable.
T00:46
